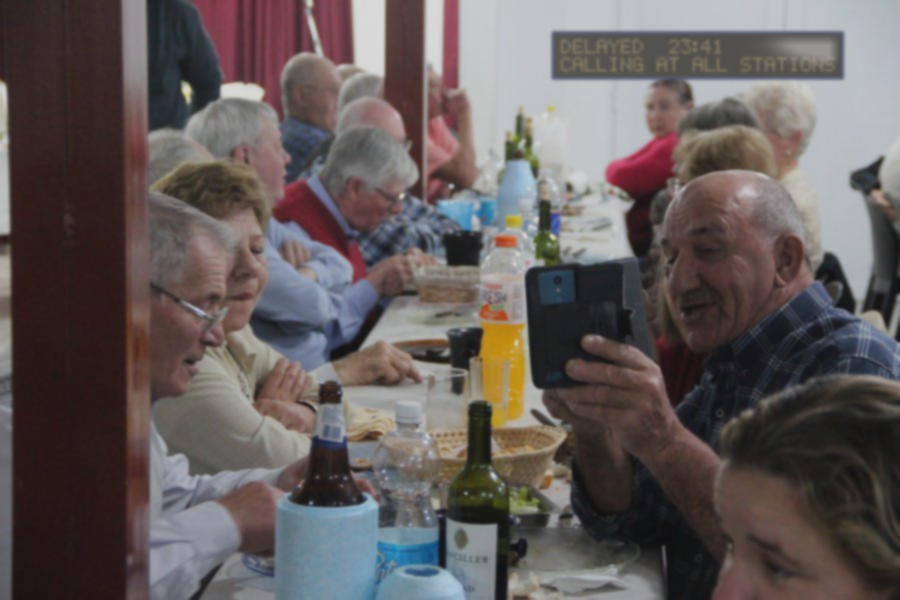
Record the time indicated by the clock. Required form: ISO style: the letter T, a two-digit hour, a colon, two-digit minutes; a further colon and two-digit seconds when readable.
T23:41
